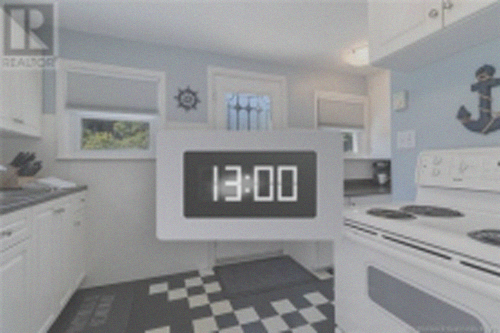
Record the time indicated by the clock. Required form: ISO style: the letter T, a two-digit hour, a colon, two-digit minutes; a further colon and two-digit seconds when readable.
T13:00
